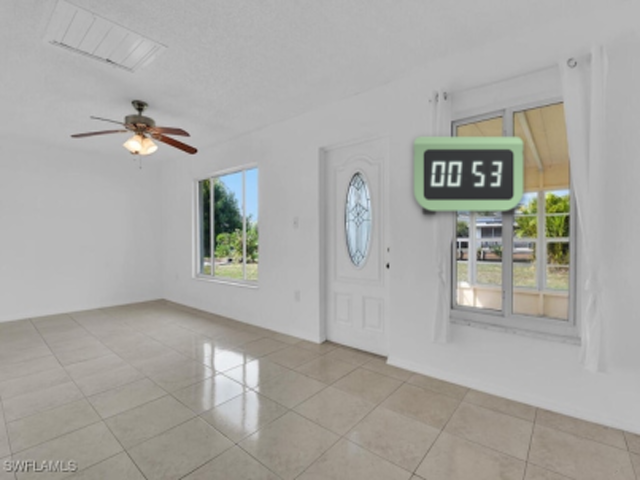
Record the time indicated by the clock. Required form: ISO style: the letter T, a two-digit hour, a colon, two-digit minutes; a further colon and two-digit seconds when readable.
T00:53
